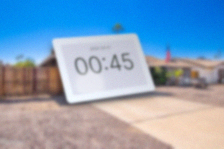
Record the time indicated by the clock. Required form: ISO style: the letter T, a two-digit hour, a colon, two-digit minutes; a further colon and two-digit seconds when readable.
T00:45
